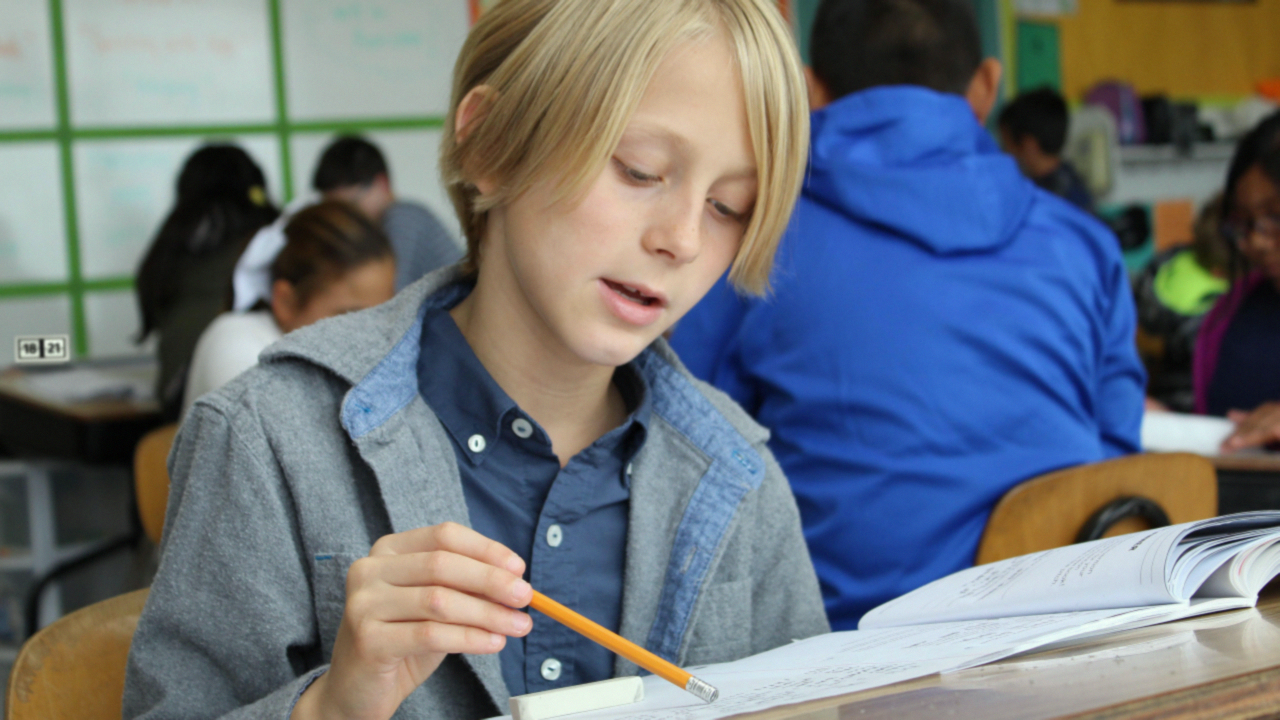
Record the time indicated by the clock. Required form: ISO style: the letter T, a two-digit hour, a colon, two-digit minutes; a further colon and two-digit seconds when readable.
T18:21
